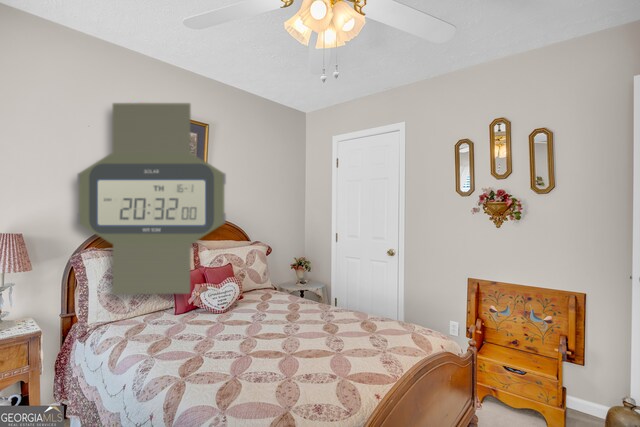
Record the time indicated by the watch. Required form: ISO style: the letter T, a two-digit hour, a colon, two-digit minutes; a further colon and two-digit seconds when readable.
T20:32:00
